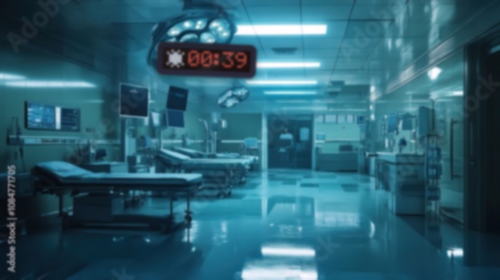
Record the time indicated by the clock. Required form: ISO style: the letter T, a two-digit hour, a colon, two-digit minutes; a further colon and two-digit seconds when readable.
T00:39
